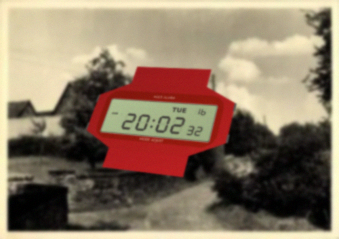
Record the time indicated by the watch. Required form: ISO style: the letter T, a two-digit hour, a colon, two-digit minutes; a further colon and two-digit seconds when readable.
T20:02
